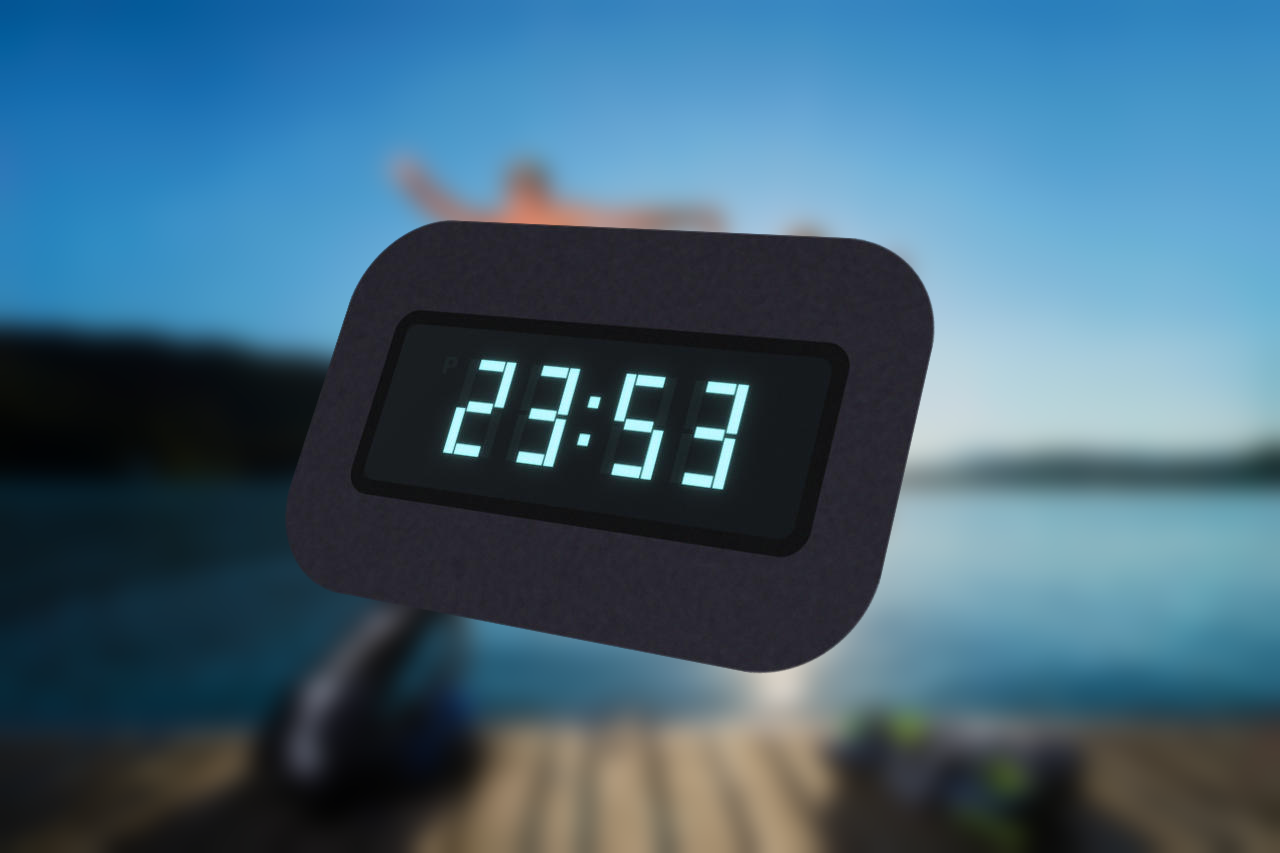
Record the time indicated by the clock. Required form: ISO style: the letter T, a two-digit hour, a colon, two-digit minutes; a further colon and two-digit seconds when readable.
T23:53
